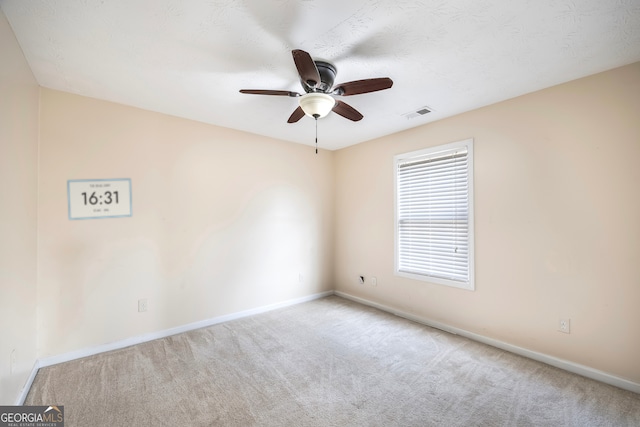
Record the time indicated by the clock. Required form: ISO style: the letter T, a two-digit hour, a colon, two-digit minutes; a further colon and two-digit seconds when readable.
T16:31
